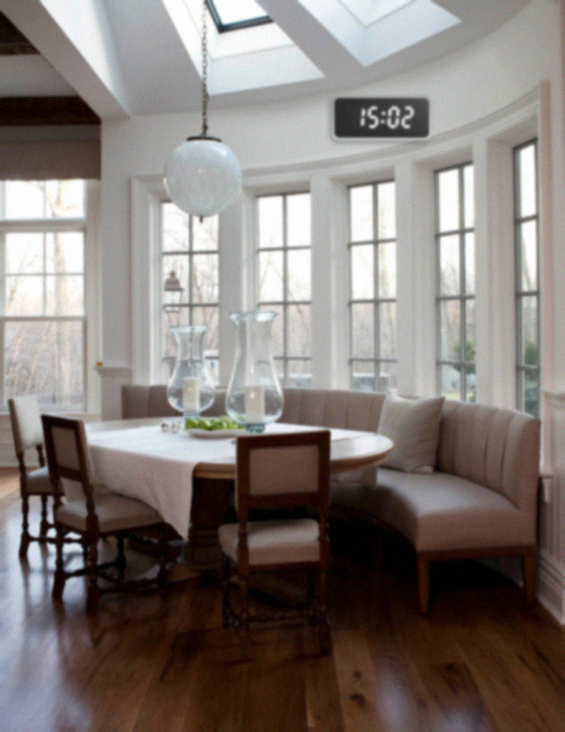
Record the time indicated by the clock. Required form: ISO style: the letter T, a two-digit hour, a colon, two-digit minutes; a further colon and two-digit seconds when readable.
T15:02
